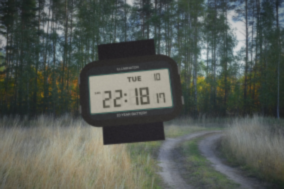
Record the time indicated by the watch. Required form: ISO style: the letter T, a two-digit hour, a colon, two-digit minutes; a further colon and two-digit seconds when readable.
T22:18:17
